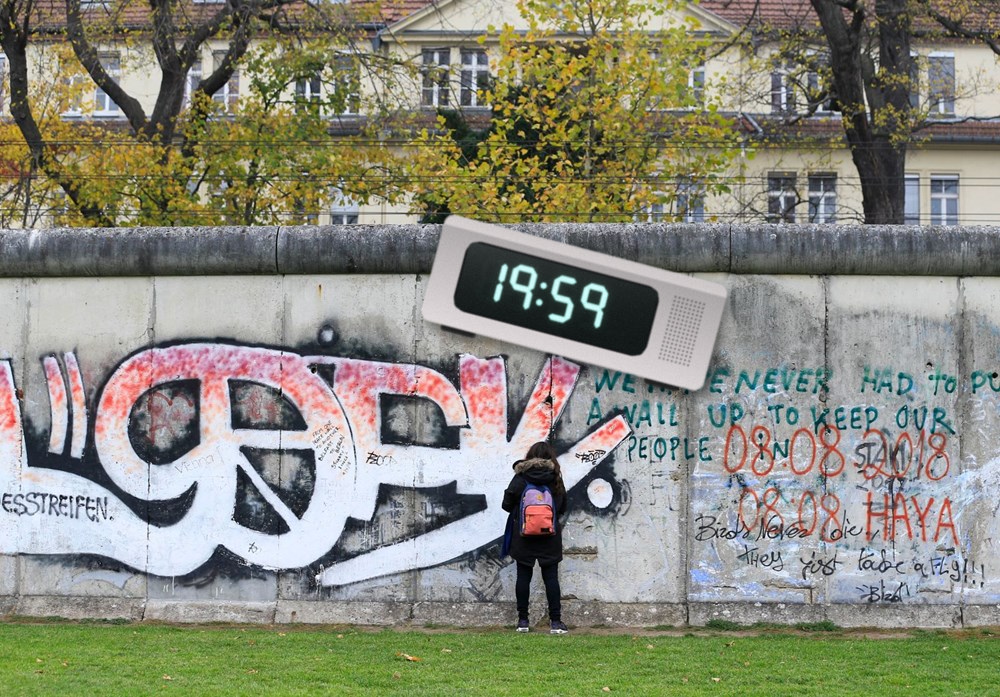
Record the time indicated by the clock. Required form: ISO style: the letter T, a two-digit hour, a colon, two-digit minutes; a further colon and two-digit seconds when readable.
T19:59
